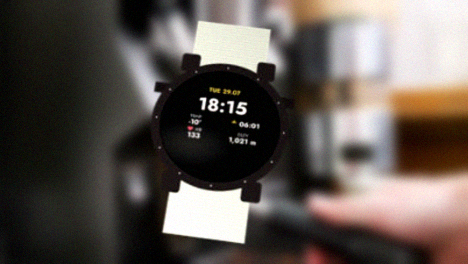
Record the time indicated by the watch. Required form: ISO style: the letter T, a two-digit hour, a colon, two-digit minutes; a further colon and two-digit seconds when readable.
T18:15
